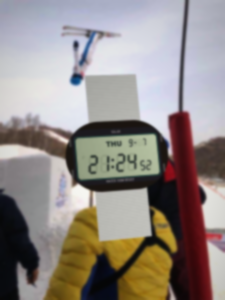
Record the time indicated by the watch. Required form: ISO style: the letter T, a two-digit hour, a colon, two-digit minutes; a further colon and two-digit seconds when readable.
T21:24
